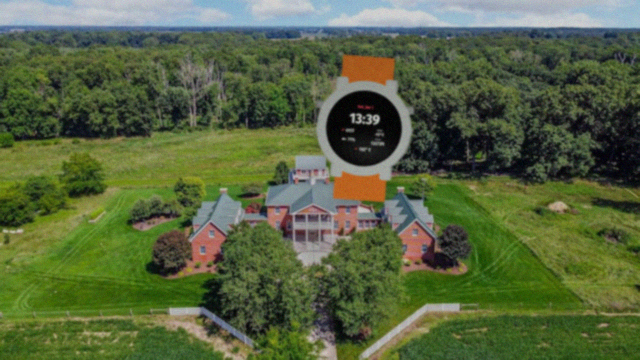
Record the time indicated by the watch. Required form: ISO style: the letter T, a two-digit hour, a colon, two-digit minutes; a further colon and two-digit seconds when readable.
T13:39
